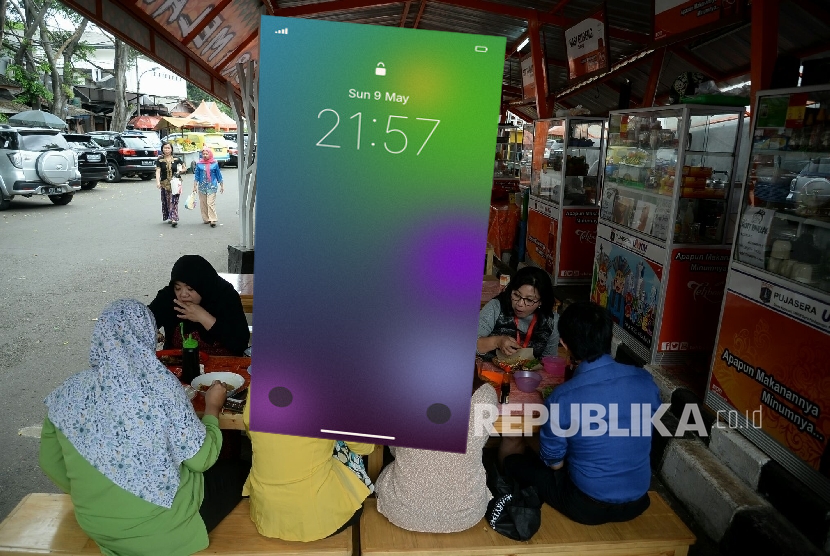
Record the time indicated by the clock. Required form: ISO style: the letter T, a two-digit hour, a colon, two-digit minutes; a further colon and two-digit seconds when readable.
T21:57
